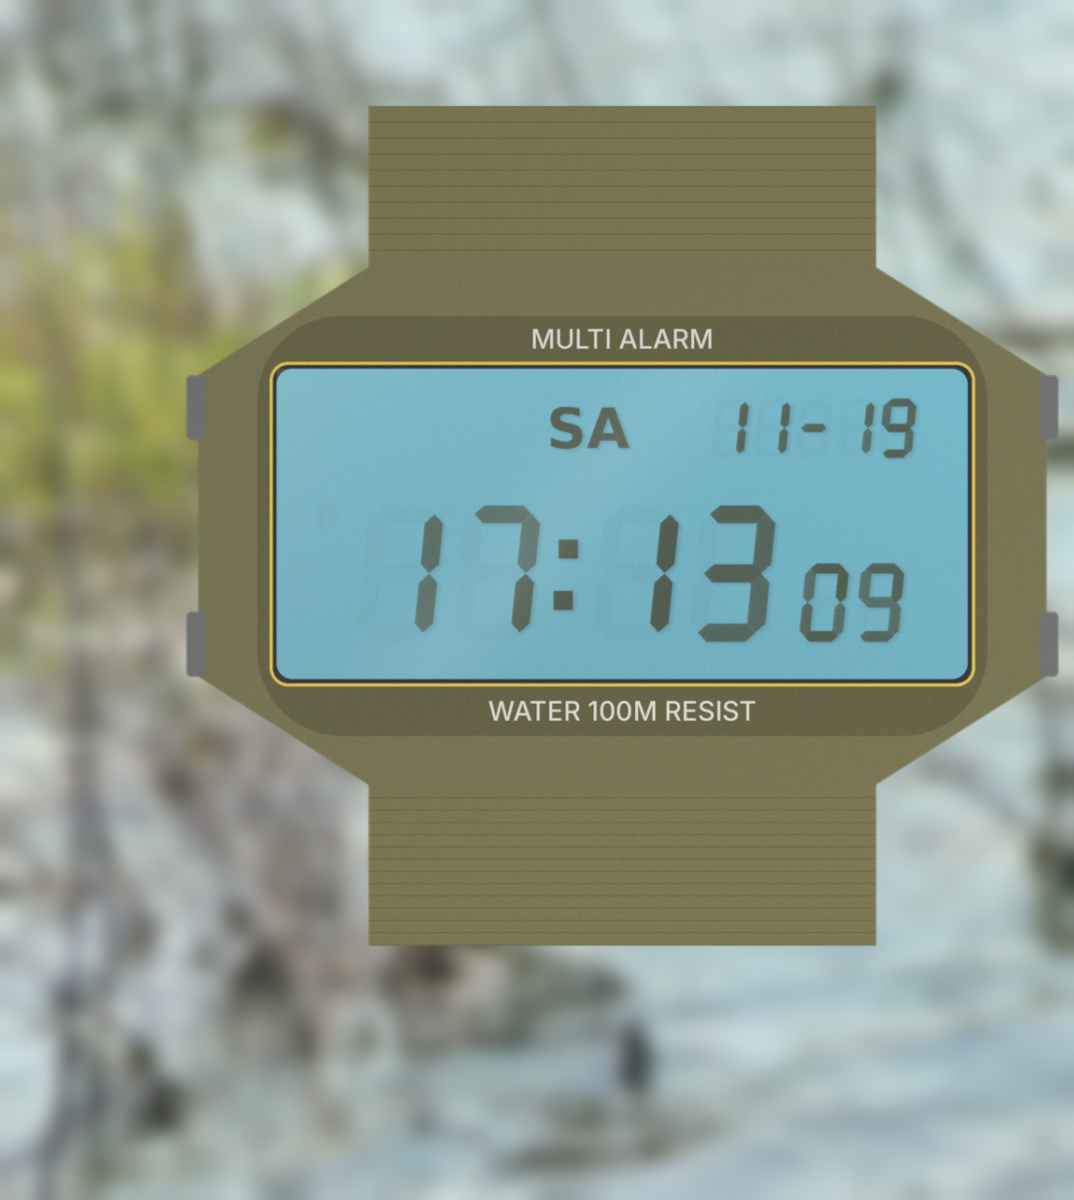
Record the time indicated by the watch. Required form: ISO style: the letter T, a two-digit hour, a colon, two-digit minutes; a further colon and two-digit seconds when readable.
T17:13:09
